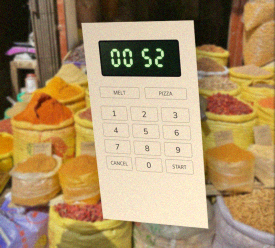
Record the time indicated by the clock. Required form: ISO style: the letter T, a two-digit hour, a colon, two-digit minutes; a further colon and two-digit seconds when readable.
T00:52
